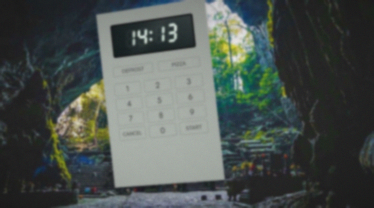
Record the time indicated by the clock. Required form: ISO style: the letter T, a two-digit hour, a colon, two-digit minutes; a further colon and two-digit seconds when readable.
T14:13
